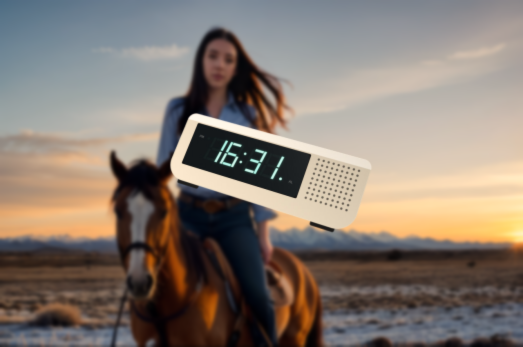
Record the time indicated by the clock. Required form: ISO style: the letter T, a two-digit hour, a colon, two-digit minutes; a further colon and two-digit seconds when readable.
T16:31
